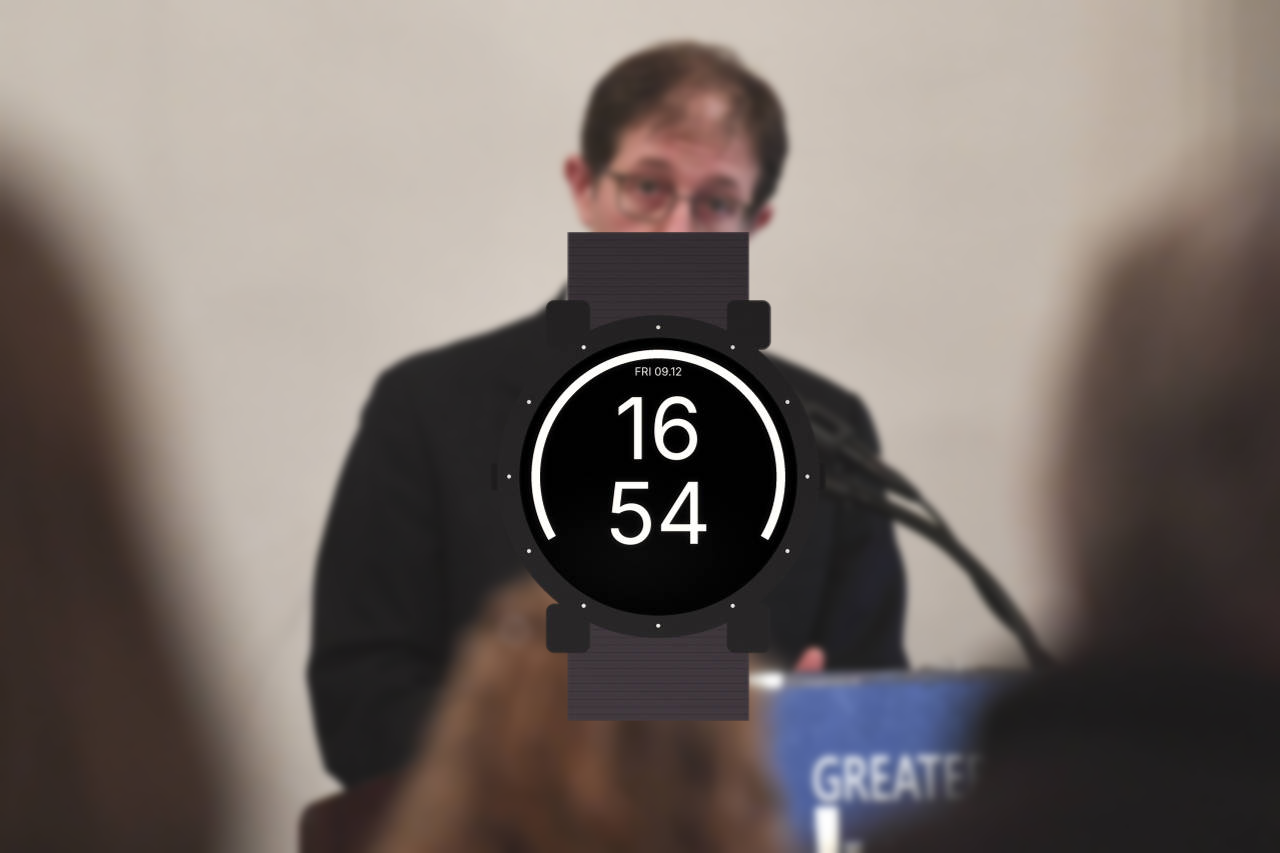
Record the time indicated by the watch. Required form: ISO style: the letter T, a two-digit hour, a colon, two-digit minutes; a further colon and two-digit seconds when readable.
T16:54
